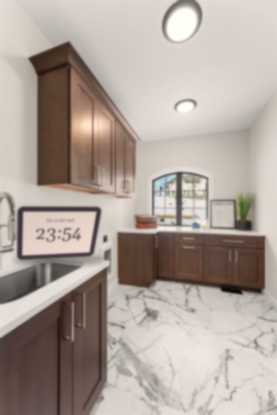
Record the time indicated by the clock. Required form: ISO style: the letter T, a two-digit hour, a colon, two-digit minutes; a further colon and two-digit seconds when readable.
T23:54
